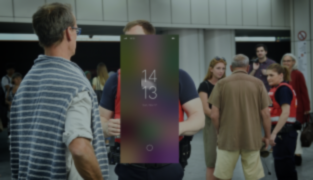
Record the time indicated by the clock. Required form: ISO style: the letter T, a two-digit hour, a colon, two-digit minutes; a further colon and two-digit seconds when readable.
T14:13
